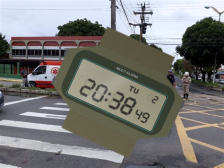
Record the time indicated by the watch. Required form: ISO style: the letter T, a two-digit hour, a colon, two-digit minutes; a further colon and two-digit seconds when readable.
T20:38:49
